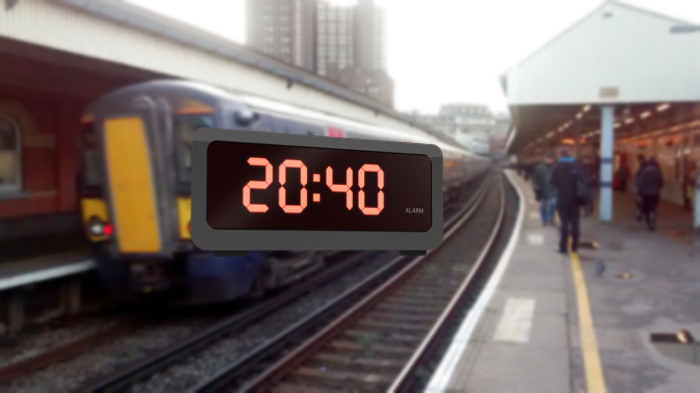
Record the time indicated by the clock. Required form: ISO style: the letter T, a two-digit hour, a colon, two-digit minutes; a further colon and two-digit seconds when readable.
T20:40
